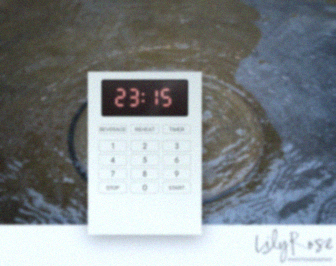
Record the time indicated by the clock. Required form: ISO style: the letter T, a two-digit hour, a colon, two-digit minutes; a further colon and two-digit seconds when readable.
T23:15
